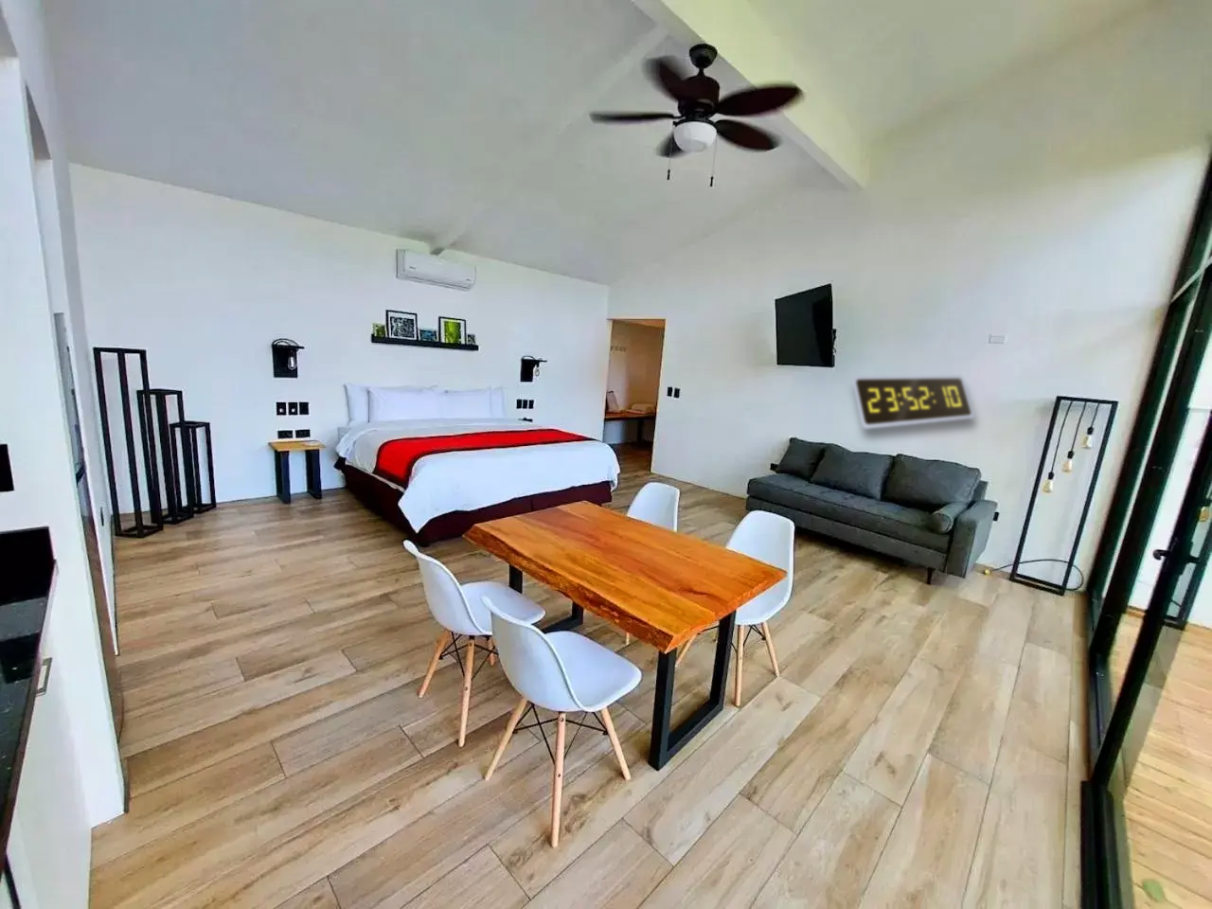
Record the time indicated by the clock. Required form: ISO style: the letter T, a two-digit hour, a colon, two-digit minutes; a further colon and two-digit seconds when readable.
T23:52:10
